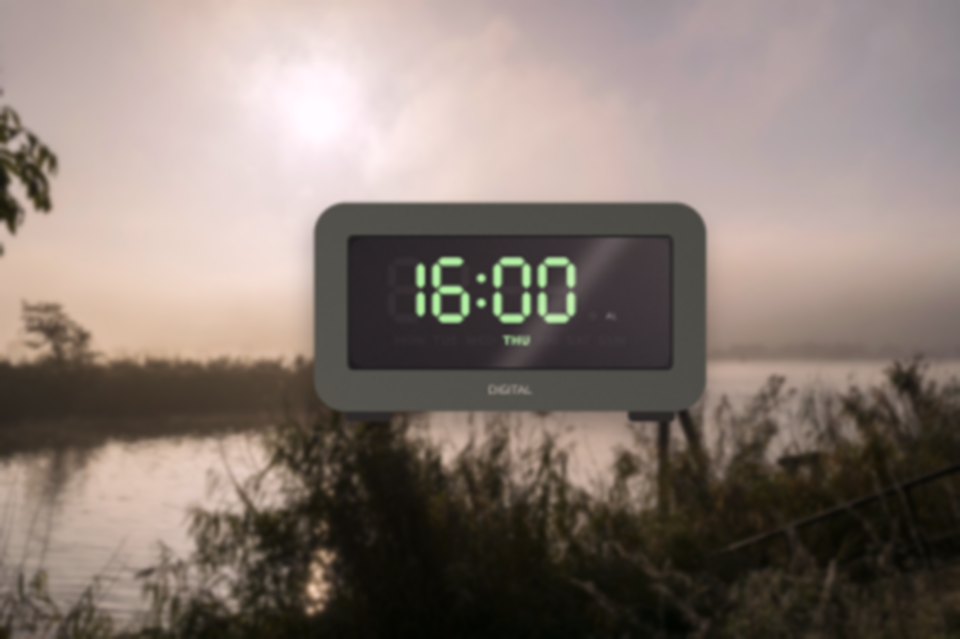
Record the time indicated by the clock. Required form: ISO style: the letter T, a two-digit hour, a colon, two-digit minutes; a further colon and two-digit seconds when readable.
T16:00
